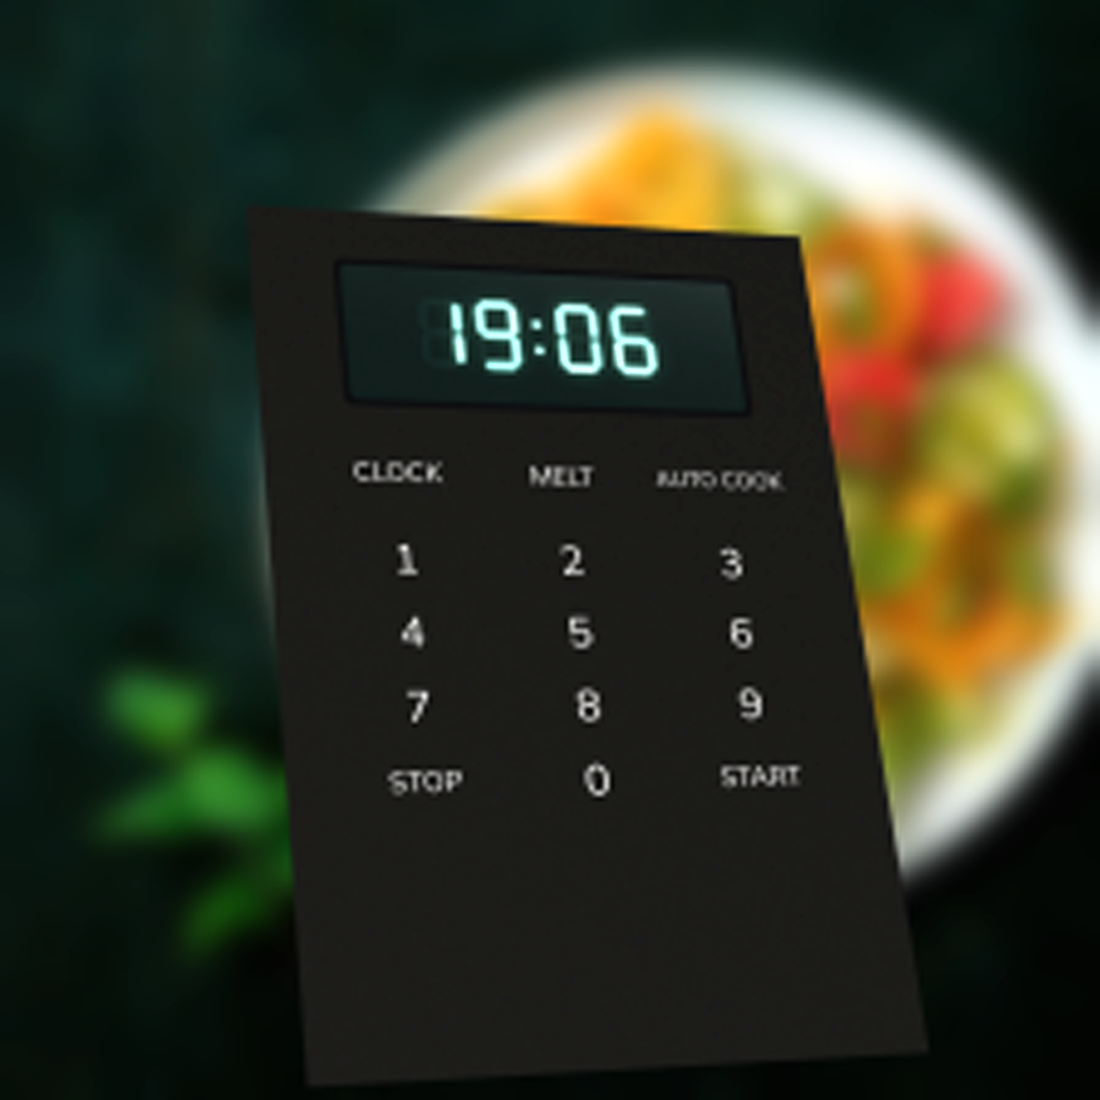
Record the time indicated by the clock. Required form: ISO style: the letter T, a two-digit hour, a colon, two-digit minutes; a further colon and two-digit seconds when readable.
T19:06
